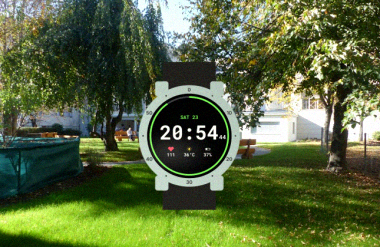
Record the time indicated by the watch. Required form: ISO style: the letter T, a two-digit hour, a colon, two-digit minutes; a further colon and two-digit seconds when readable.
T20:54
